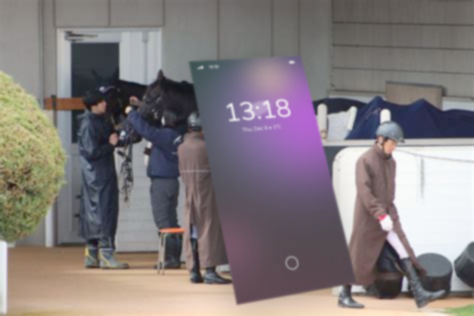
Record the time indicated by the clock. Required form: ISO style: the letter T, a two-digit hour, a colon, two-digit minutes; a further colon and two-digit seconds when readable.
T13:18
